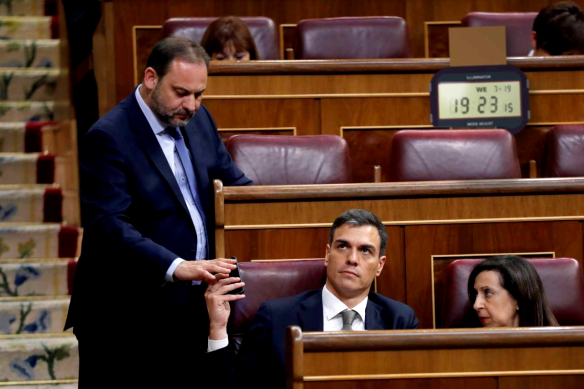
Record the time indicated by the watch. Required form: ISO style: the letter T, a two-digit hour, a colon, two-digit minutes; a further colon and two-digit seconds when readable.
T19:23
